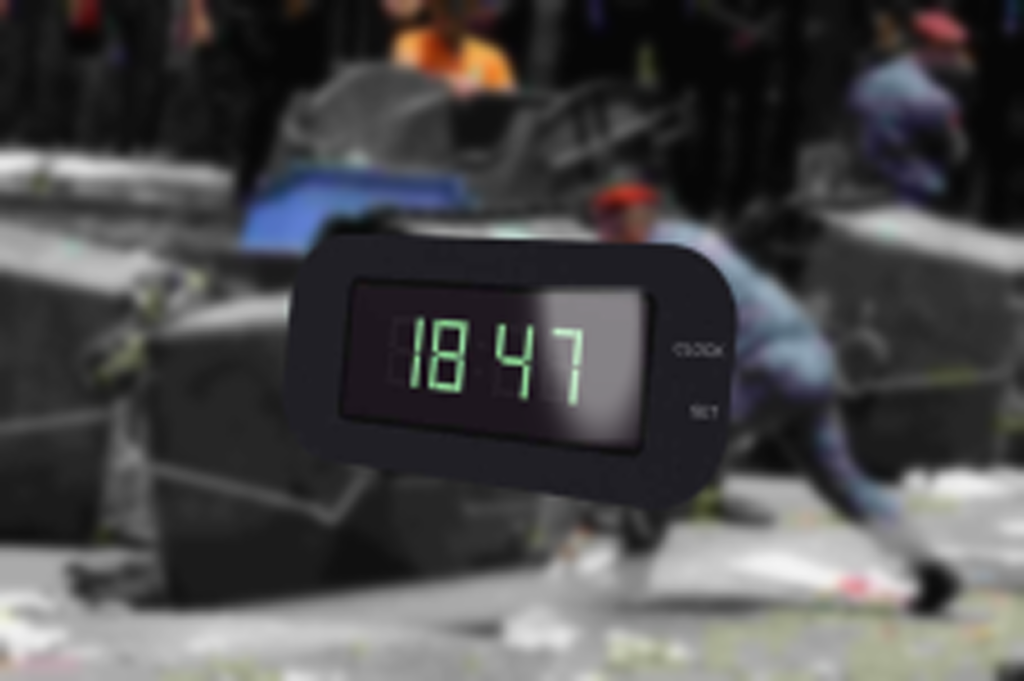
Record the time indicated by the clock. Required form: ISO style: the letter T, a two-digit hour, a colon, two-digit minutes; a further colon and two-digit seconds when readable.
T18:47
